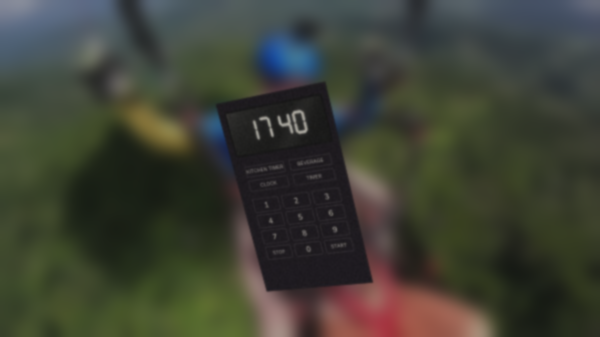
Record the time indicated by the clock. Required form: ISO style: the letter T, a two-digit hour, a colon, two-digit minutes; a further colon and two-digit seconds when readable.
T17:40
